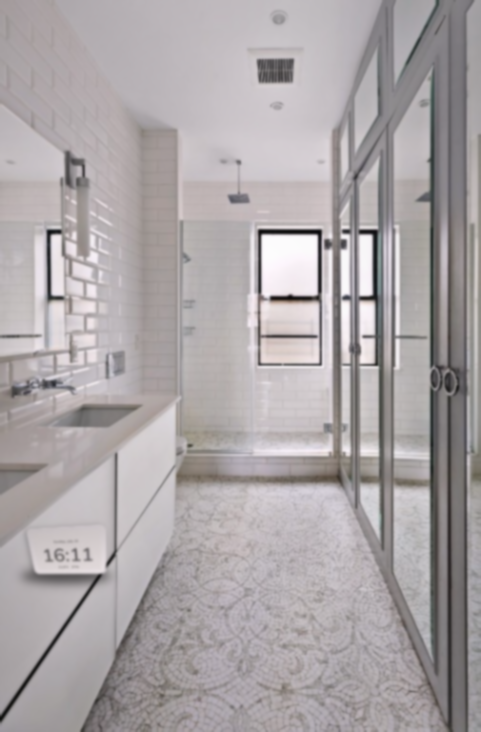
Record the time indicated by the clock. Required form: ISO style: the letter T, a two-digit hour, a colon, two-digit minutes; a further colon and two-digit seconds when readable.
T16:11
